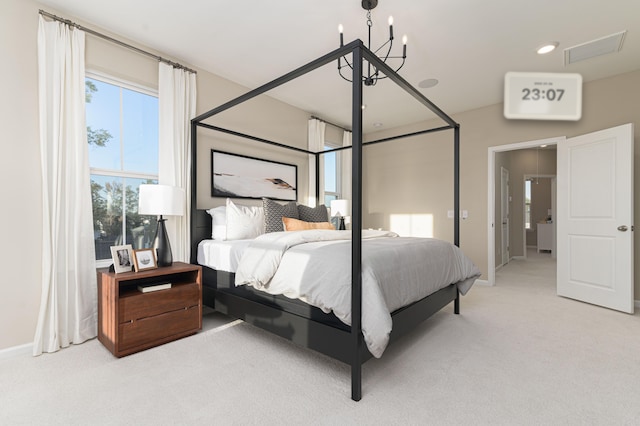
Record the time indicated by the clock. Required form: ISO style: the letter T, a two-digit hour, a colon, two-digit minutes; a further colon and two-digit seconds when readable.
T23:07
